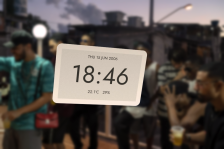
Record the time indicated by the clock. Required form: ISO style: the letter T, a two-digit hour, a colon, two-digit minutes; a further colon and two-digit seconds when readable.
T18:46
